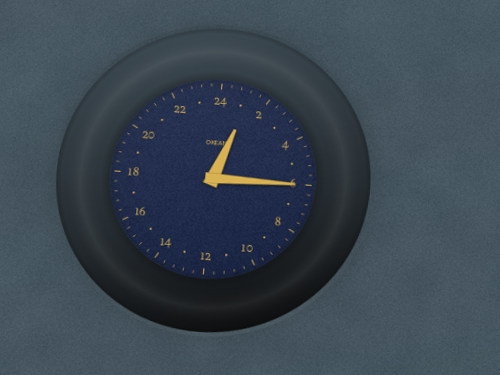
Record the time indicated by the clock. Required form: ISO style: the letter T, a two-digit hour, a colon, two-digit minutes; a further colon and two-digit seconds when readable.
T01:15
